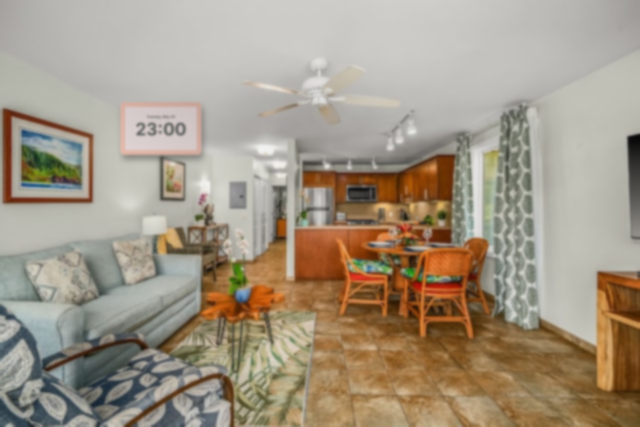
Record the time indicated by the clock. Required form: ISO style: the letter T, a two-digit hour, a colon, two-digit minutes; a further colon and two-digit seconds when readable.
T23:00
